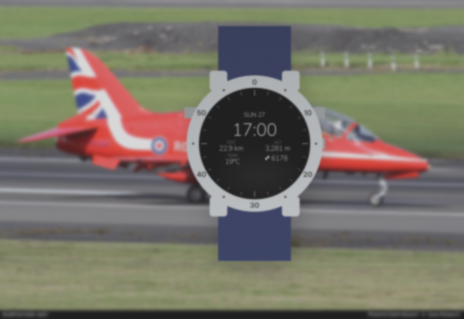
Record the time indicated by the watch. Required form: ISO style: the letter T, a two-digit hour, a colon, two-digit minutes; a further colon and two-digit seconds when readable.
T17:00
